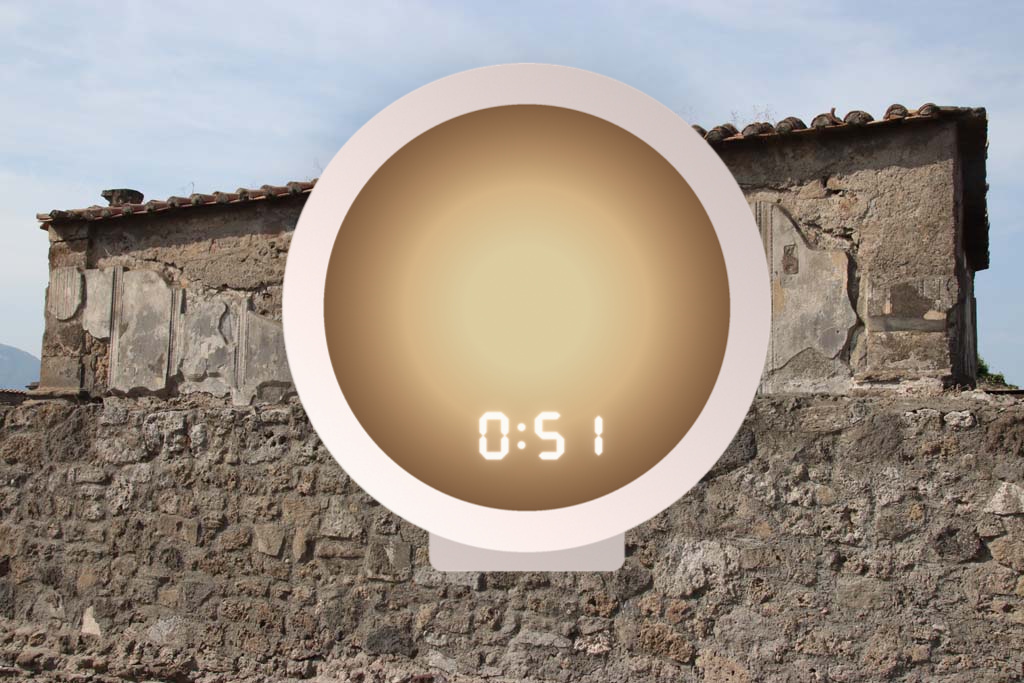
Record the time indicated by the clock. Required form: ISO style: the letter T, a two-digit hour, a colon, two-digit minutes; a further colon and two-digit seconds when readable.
T00:51
